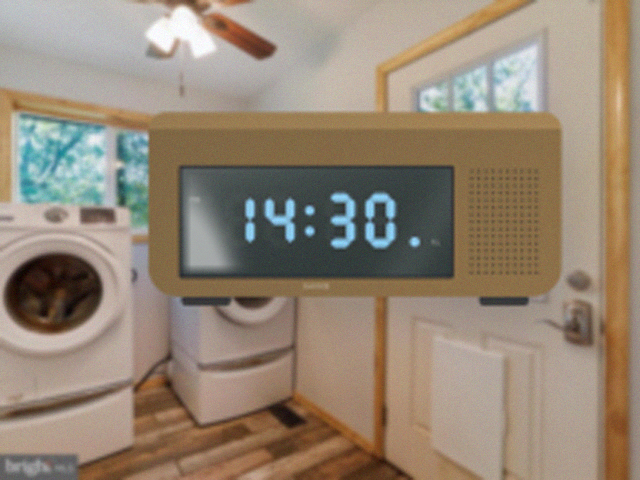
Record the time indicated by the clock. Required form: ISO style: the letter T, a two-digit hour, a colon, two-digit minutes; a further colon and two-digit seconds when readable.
T14:30
